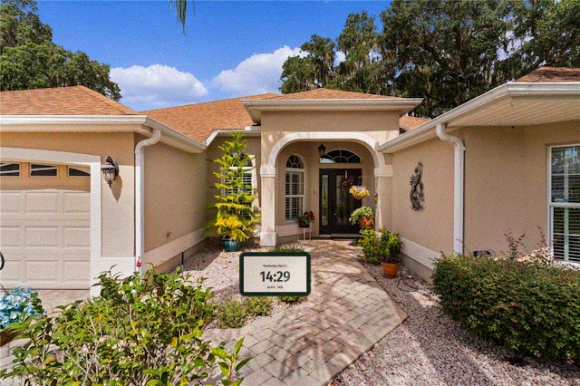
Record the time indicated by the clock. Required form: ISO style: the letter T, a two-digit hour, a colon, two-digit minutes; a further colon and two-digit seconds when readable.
T14:29
